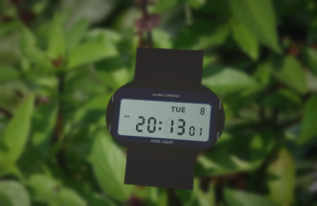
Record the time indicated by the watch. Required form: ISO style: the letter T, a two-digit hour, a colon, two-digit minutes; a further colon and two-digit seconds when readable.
T20:13:01
